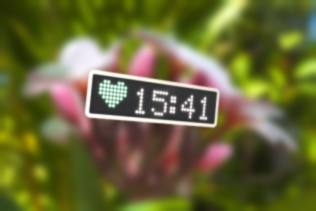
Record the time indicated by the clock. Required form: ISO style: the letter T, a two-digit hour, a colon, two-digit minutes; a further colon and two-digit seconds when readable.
T15:41
